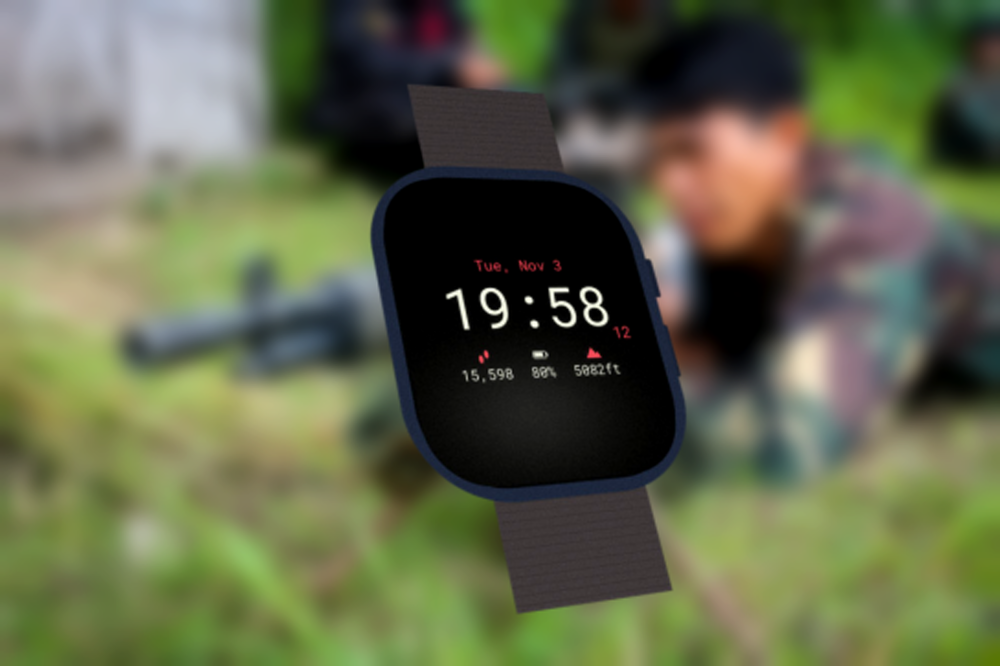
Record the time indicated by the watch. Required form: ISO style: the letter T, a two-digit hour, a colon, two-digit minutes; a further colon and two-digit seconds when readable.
T19:58:12
